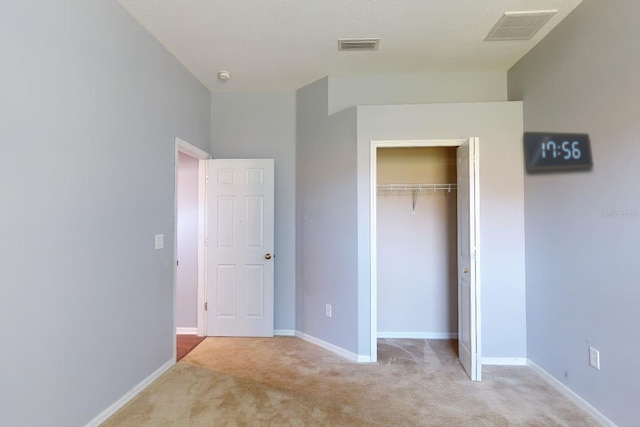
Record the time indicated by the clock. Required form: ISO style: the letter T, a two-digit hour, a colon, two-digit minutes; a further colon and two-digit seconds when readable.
T17:56
